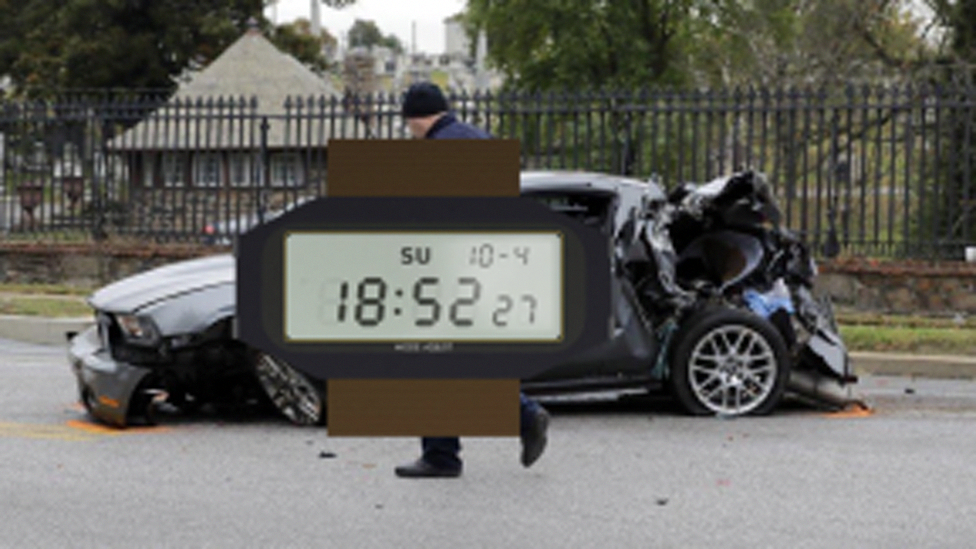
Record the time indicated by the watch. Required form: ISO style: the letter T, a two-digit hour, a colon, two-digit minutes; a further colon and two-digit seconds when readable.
T18:52:27
